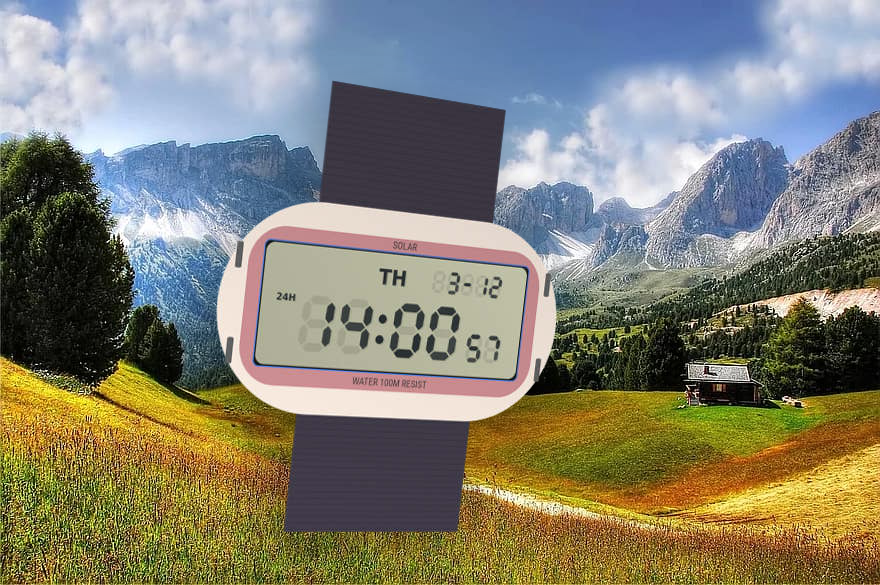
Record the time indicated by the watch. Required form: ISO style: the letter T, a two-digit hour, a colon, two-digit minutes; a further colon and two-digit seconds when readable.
T14:00:57
